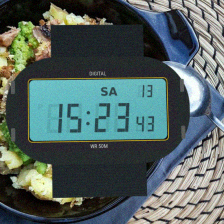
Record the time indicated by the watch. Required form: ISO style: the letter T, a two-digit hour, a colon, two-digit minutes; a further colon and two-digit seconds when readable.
T15:23:43
